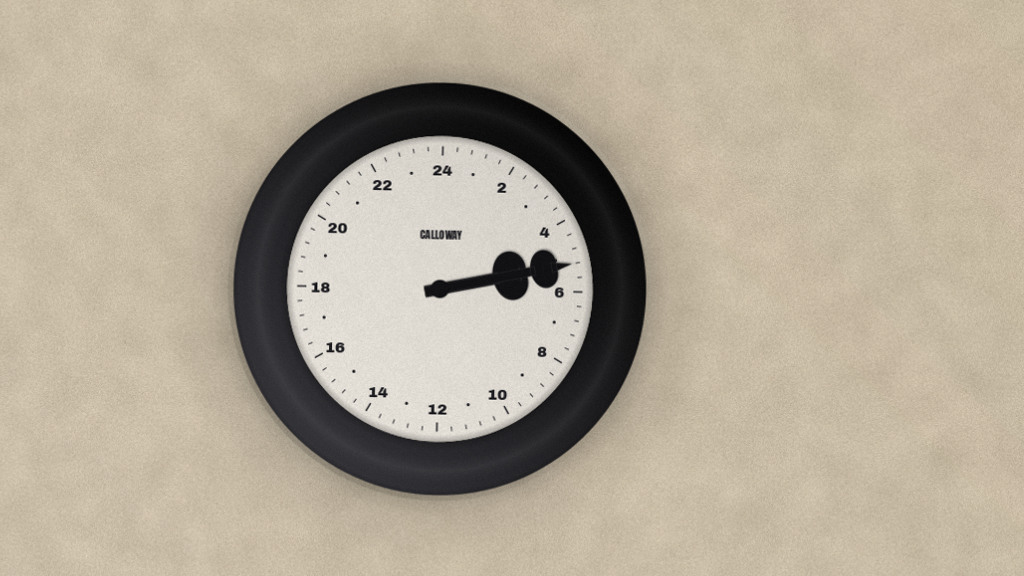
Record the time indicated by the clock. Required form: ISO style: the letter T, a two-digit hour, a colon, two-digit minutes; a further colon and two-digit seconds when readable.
T05:13
